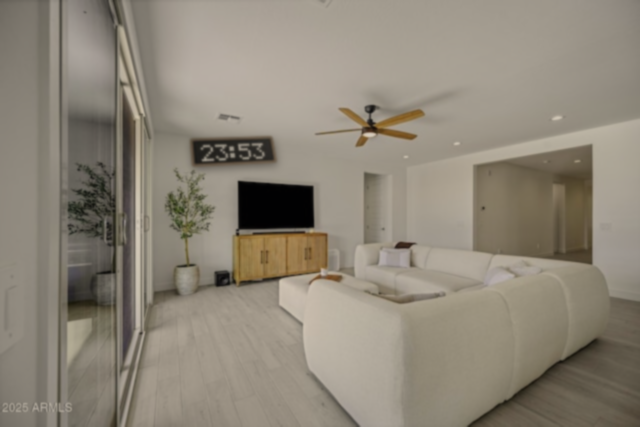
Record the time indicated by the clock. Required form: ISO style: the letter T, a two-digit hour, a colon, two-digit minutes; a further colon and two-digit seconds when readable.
T23:53
